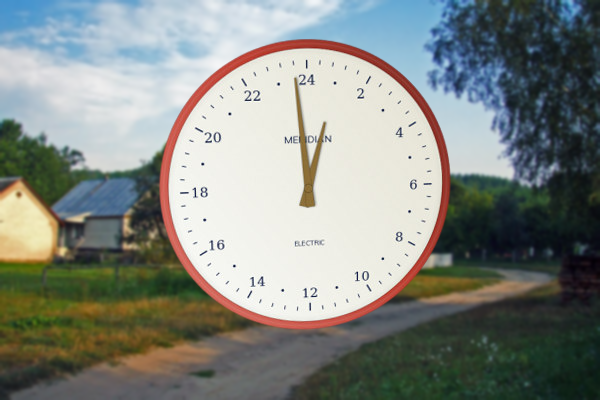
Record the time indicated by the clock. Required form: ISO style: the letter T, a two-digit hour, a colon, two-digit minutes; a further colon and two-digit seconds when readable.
T00:59
